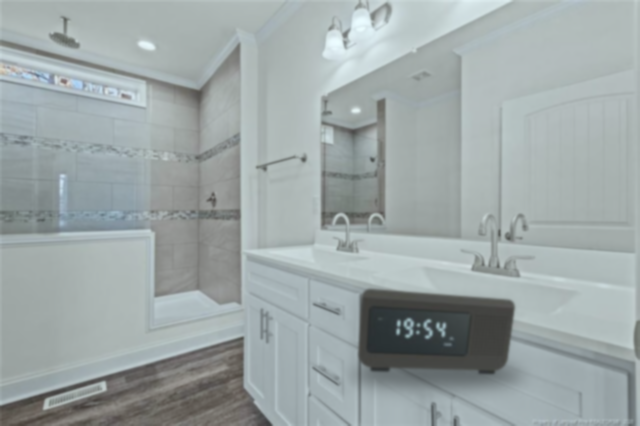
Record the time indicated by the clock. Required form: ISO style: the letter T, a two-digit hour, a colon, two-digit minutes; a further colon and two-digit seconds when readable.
T19:54
